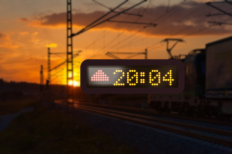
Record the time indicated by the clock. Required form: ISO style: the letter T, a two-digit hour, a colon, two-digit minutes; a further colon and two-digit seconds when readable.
T20:04
